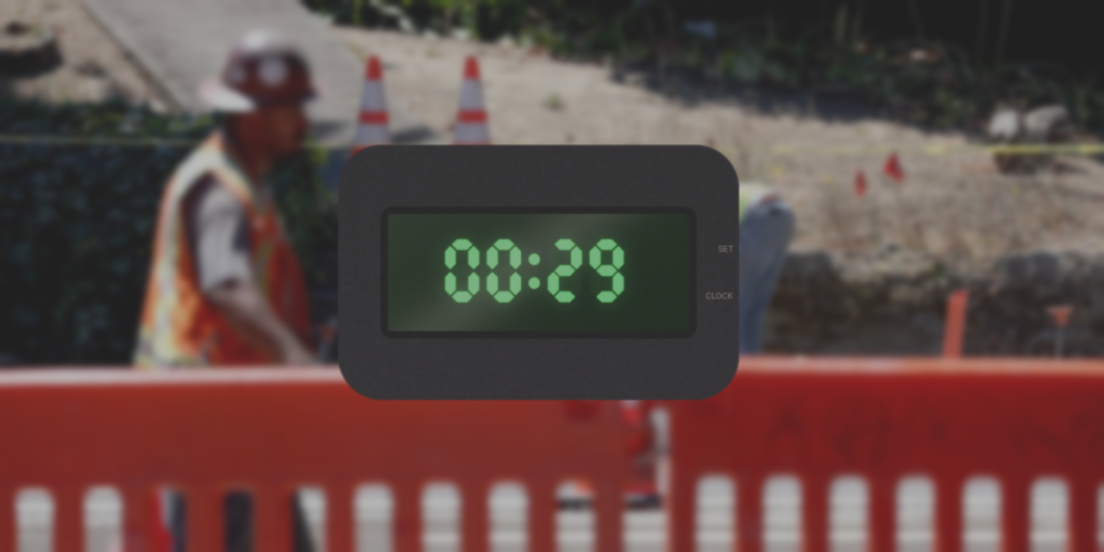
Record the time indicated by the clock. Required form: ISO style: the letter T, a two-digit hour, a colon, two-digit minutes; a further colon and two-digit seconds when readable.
T00:29
